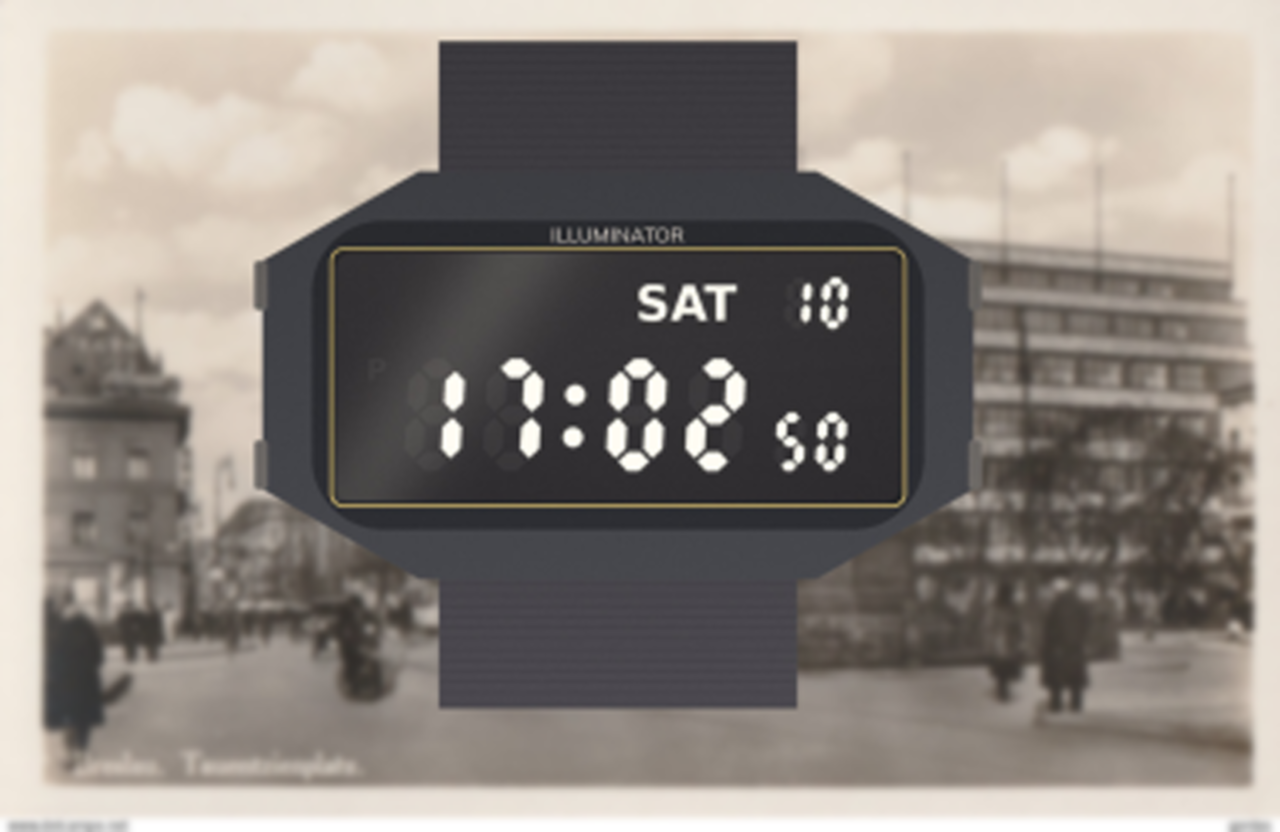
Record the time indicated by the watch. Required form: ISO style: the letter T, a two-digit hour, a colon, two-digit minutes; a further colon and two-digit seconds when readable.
T17:02:50
